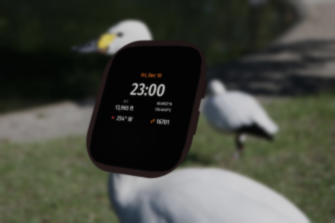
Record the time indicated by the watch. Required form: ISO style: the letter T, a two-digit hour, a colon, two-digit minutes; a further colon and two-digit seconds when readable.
T23:00
